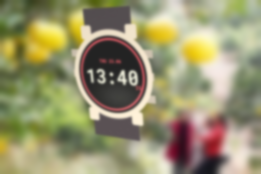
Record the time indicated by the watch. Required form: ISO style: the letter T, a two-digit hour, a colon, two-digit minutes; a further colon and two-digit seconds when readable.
T13:40
